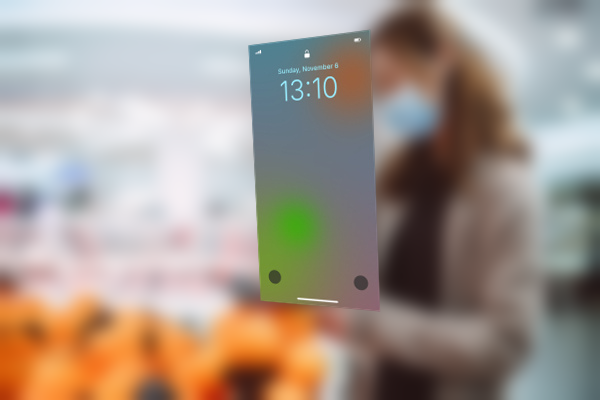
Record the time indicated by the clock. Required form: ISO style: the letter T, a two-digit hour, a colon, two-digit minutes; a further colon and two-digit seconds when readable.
T13:10
